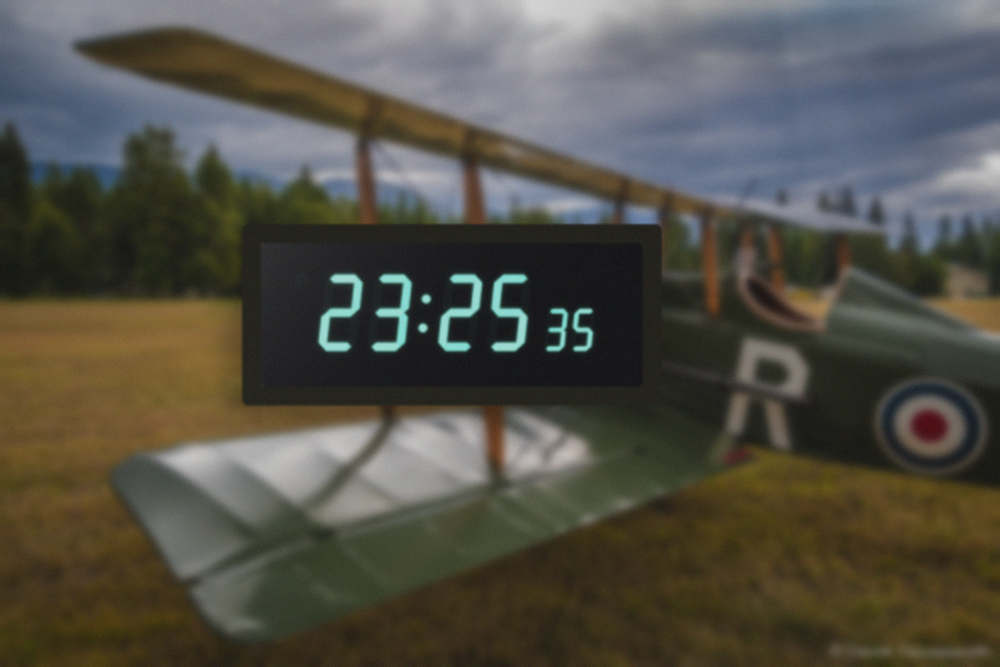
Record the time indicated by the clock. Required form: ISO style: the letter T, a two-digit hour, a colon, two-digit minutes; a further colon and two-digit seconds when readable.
T23:25:35
